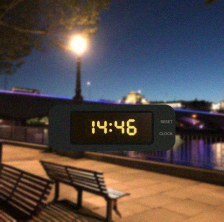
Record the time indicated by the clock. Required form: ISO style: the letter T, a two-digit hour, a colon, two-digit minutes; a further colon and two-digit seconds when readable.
T14:46
